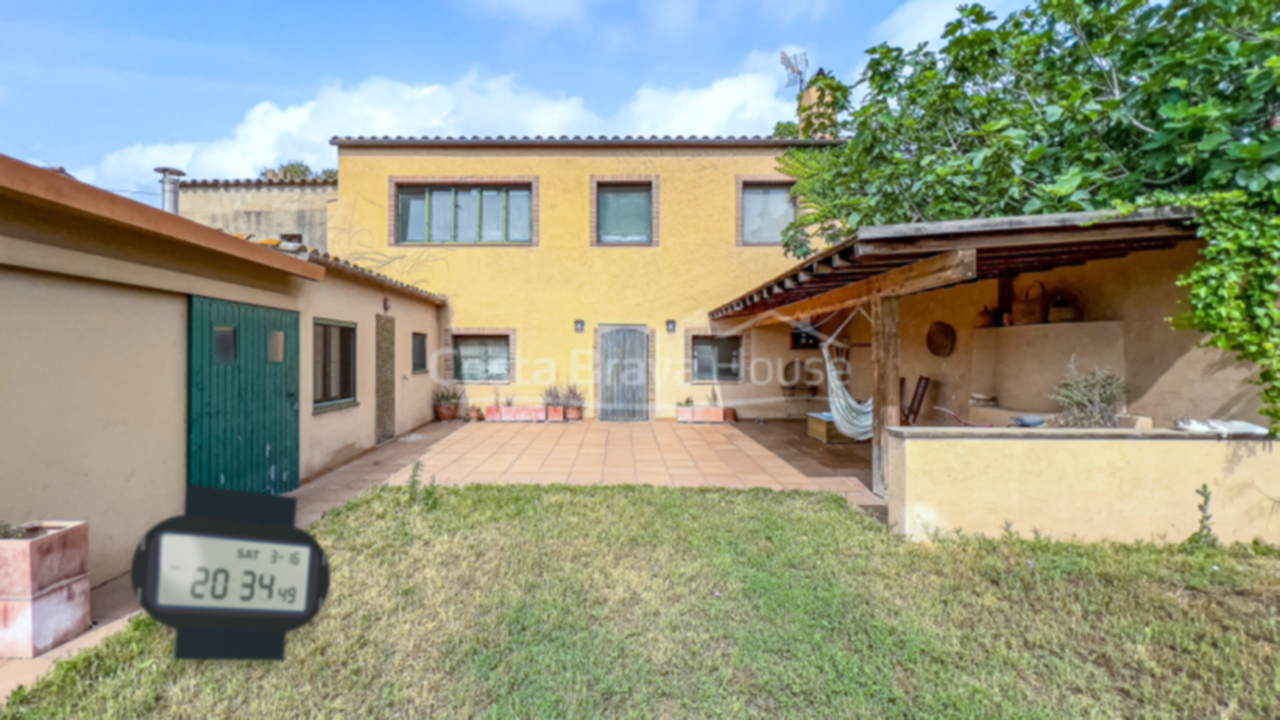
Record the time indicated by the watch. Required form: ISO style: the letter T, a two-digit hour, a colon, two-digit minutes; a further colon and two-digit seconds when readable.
T20:34
